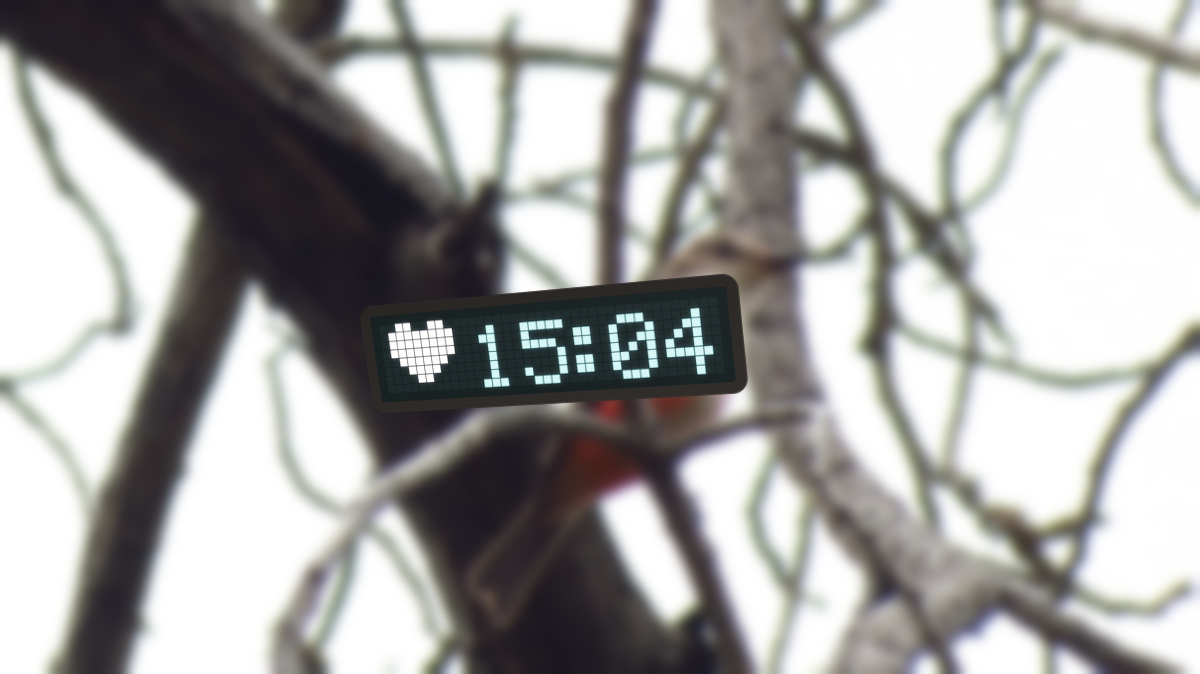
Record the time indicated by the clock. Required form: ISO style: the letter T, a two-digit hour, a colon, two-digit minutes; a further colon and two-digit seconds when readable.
T15:04
